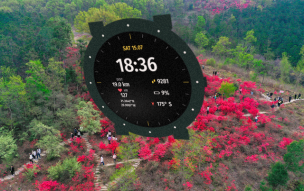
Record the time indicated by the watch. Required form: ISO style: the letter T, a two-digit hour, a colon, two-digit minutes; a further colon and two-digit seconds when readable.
T18:36
